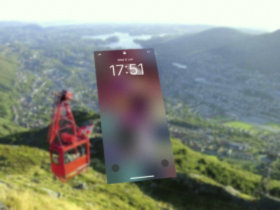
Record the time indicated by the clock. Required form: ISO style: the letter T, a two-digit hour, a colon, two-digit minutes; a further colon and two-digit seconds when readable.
T17:51
